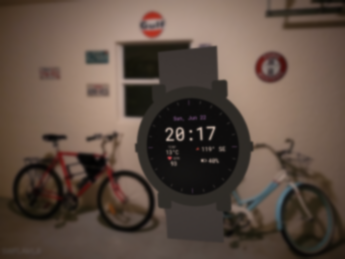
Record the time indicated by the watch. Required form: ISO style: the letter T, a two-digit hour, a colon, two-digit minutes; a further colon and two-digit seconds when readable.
T20:17
